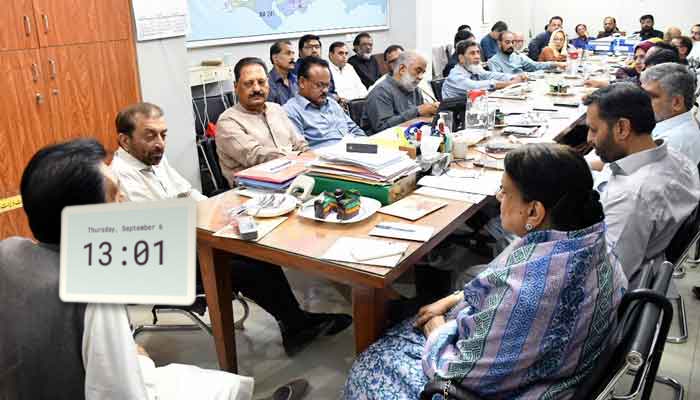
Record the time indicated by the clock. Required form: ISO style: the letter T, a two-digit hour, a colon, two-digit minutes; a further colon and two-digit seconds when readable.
T13:01
